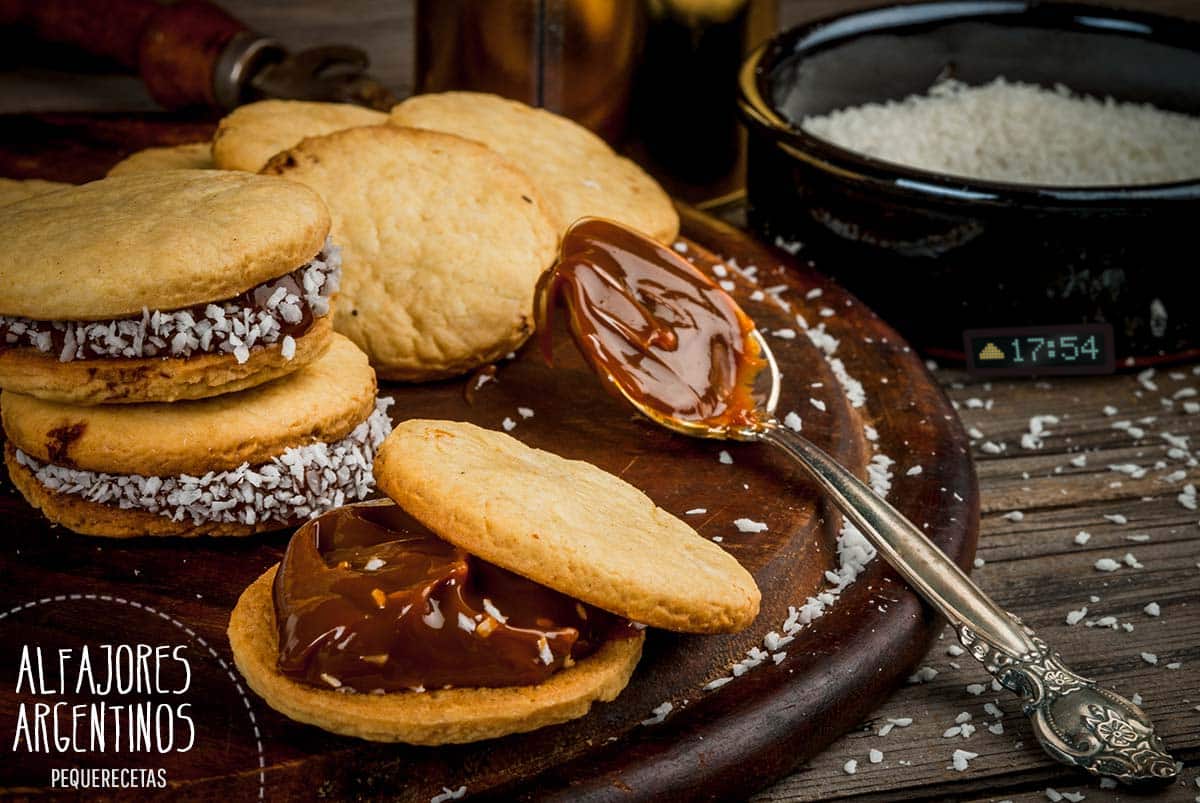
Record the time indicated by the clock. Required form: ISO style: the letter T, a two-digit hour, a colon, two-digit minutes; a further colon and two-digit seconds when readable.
T17:54
